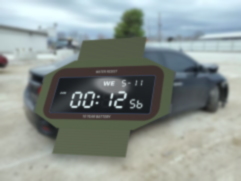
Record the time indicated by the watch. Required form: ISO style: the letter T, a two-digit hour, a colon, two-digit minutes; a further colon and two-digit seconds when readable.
T00:12
